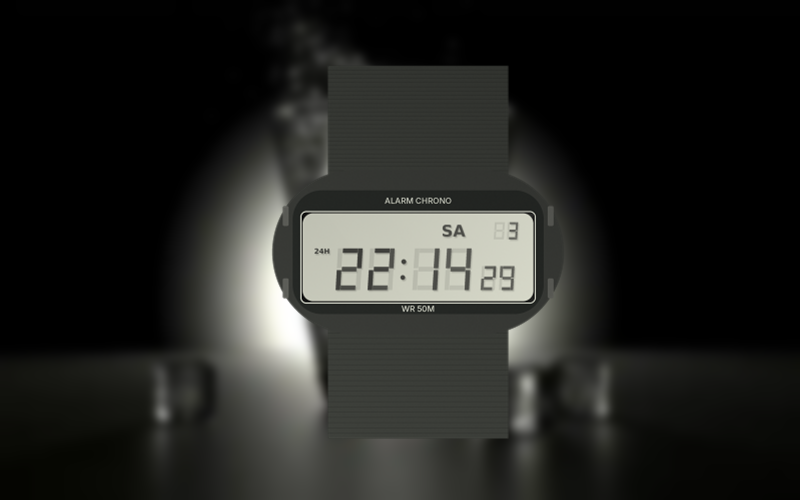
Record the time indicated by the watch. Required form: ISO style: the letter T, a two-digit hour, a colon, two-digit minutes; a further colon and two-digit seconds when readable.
T22:14:29
